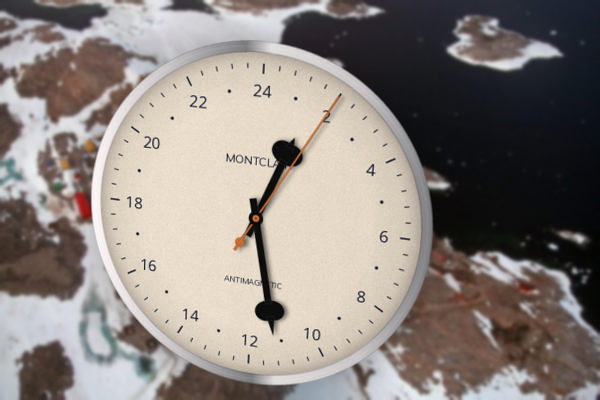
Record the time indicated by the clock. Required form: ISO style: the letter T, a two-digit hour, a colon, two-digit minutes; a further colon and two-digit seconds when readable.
T01:28:05
